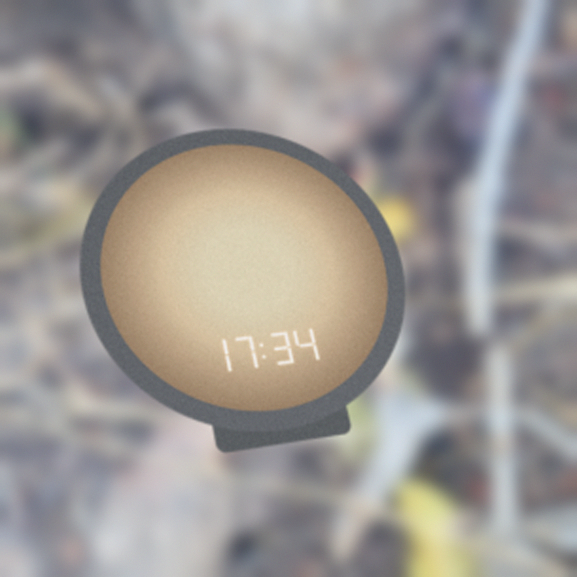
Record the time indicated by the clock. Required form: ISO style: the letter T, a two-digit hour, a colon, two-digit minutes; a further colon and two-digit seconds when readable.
T17:34
